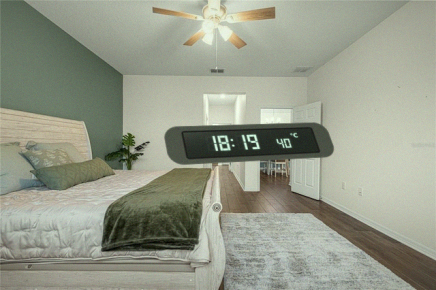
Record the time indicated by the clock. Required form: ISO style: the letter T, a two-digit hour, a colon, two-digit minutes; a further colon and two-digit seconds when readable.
T18:19
